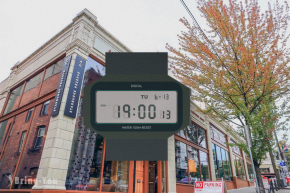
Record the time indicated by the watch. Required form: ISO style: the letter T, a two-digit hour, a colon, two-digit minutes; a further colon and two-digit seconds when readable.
T19:00:13
